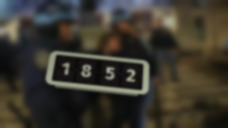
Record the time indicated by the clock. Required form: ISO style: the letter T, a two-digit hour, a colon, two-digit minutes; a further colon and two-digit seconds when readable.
T18:52
